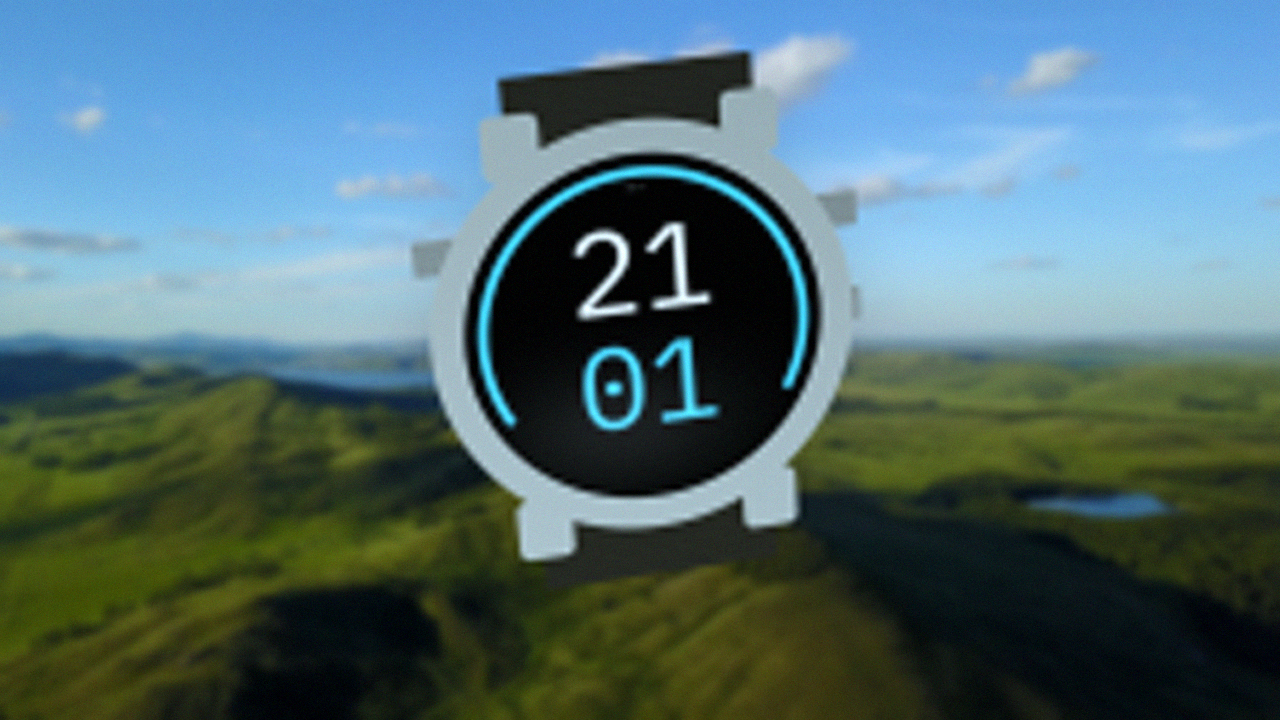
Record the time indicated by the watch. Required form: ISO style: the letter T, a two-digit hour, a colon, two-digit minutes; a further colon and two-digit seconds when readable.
T21:01
